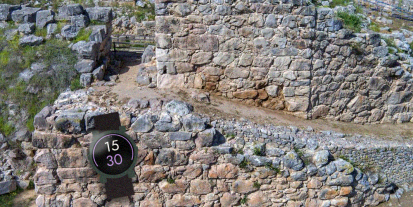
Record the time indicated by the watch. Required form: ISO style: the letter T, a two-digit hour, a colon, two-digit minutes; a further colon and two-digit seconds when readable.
T15:30
